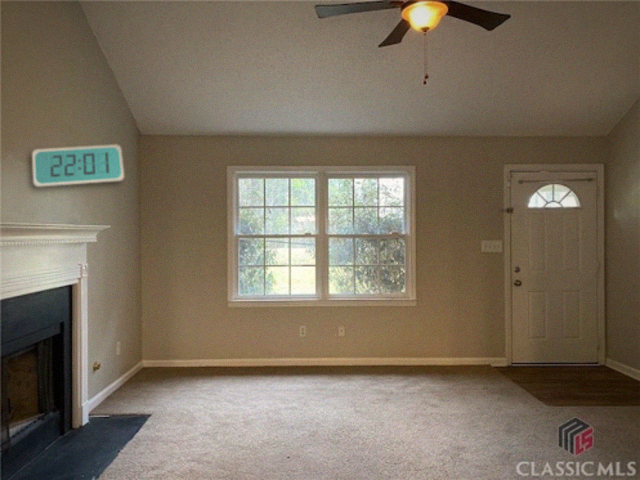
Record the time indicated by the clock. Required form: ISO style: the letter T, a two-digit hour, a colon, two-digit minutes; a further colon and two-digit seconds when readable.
T22:01
